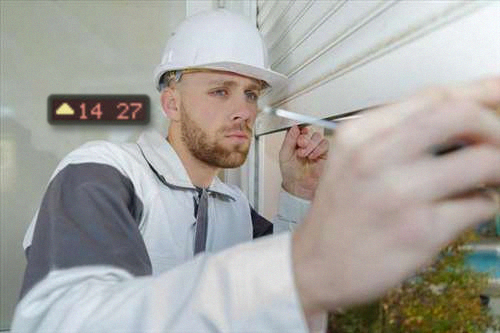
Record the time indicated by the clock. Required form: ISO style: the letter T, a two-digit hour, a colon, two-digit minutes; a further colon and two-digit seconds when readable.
T14:27
